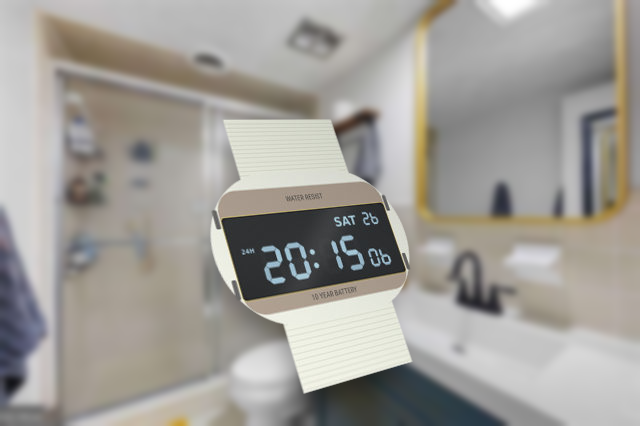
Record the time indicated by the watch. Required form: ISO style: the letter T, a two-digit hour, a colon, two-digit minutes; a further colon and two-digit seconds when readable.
T20:15:06
